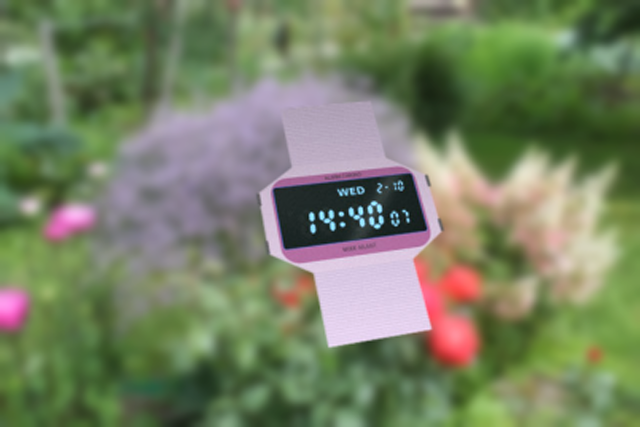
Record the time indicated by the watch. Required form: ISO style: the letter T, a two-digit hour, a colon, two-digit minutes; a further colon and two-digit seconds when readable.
T14:40:07
